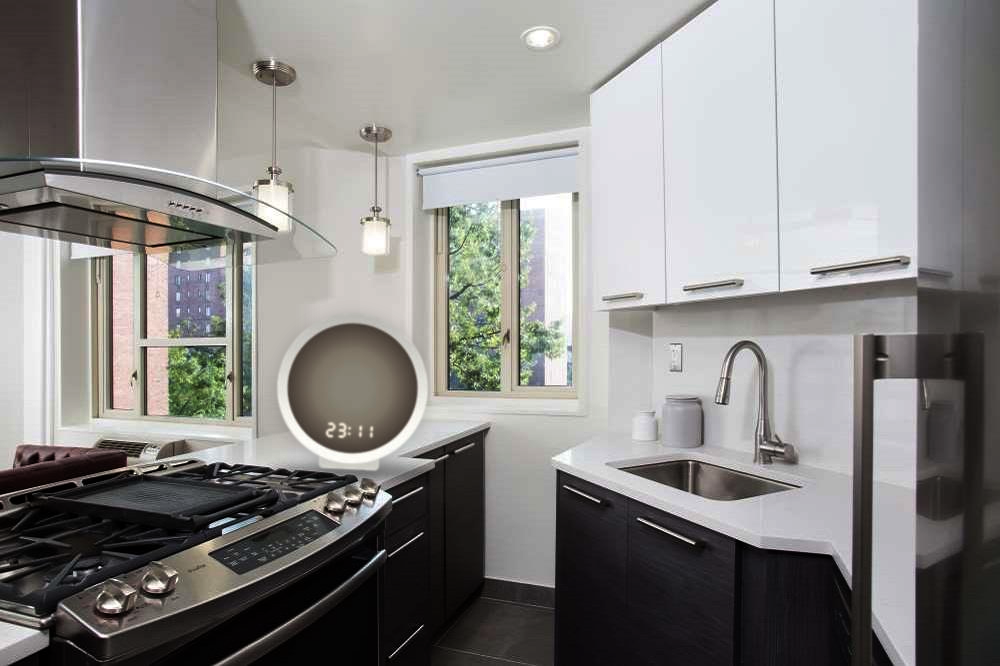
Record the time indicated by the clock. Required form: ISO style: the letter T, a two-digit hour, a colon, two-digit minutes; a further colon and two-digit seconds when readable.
T23:11
